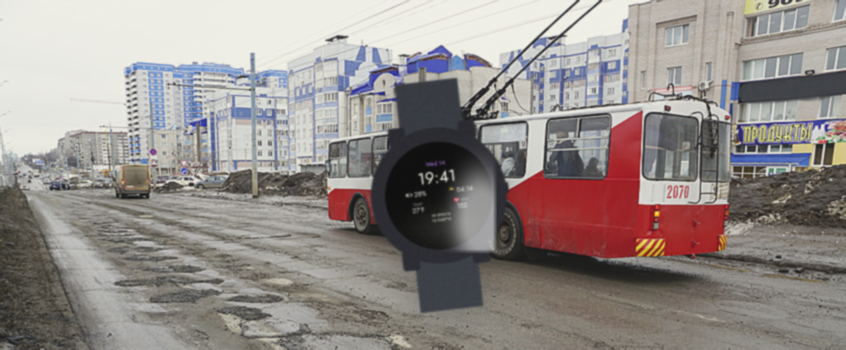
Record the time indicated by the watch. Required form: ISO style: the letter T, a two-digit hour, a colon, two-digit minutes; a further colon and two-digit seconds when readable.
T19:41
